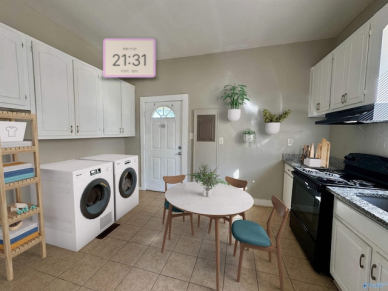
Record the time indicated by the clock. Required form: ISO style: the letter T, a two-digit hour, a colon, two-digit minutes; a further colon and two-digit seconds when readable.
T21:31
